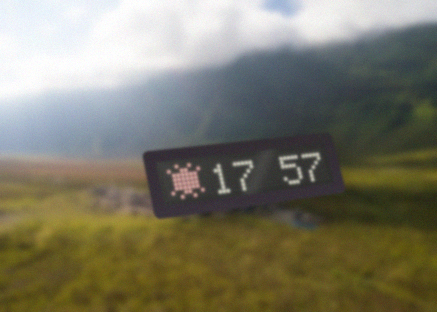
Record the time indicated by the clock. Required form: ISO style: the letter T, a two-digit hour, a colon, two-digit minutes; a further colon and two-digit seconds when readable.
T17:57
